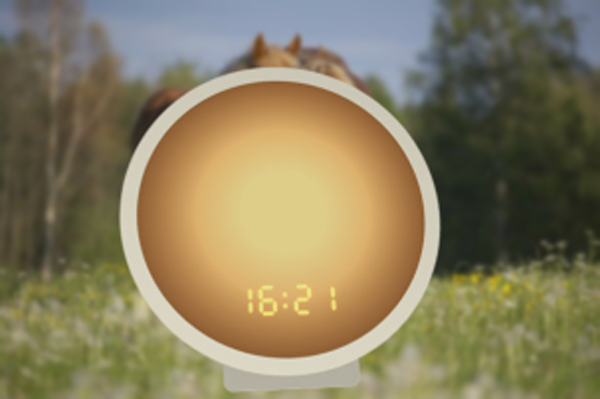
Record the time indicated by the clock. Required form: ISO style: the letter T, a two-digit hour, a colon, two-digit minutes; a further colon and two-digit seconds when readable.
T16:21
